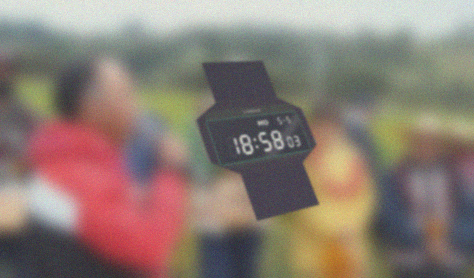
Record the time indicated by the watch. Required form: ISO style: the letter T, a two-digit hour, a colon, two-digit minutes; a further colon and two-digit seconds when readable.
T18:58
